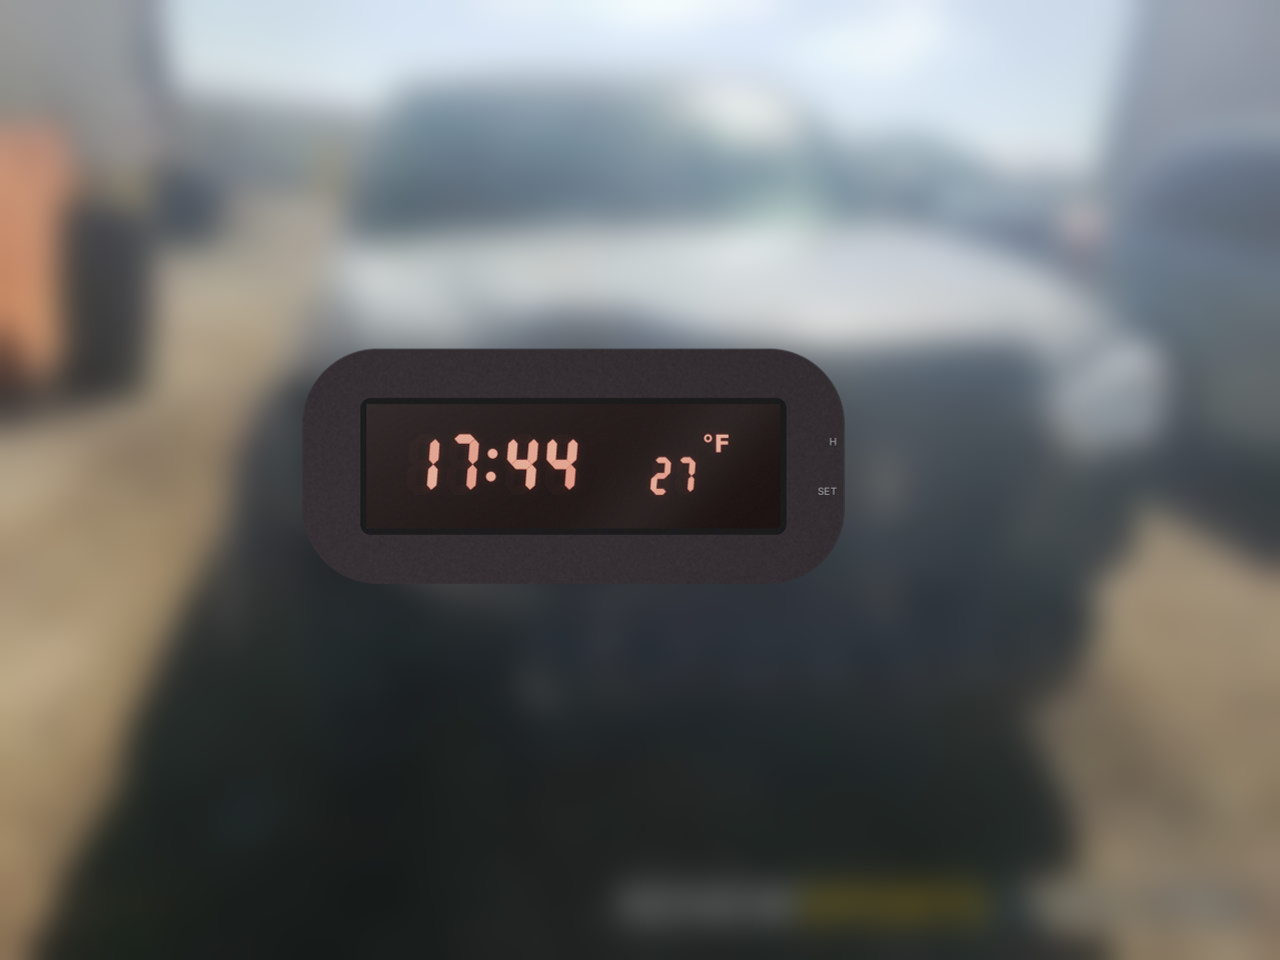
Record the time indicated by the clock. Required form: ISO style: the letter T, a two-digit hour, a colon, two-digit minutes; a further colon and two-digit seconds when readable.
T17:44
